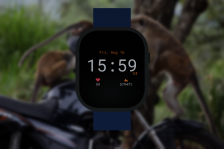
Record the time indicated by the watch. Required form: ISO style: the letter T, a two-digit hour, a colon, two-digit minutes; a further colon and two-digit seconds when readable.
T15:59
